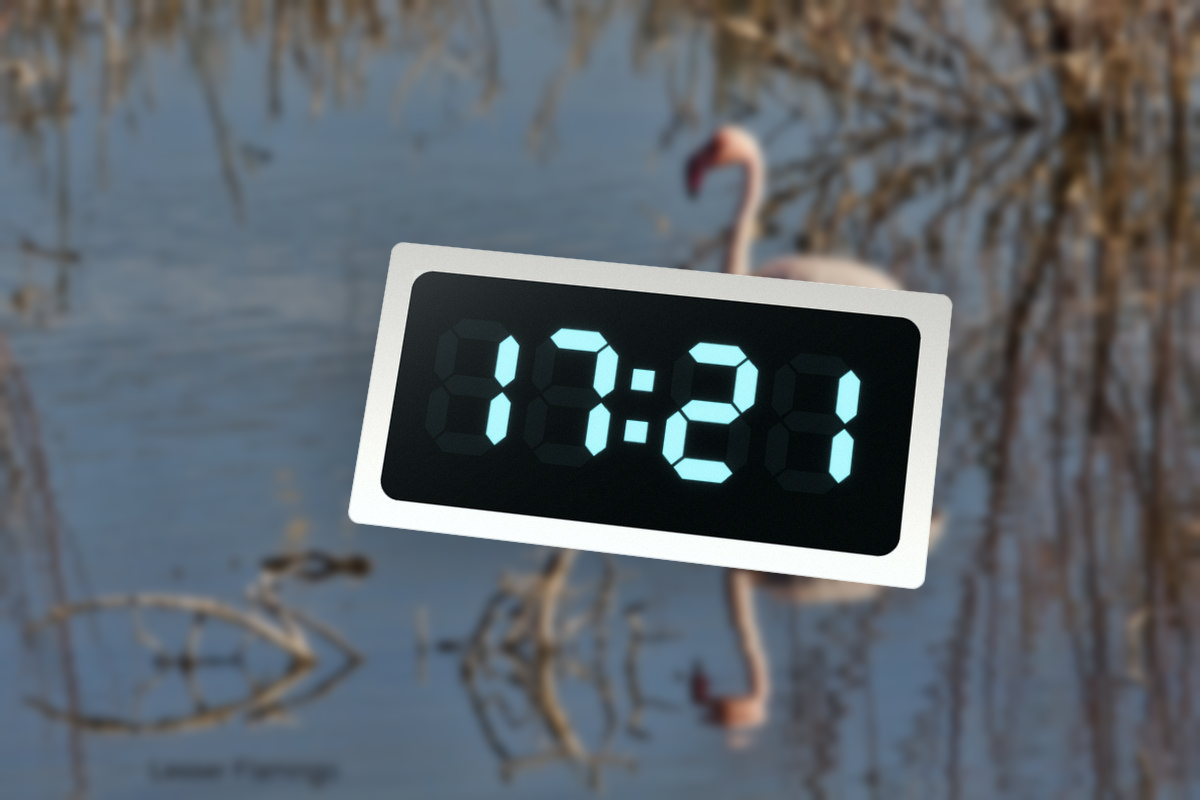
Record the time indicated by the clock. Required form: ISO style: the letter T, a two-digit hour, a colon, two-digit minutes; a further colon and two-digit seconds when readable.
T17:21
